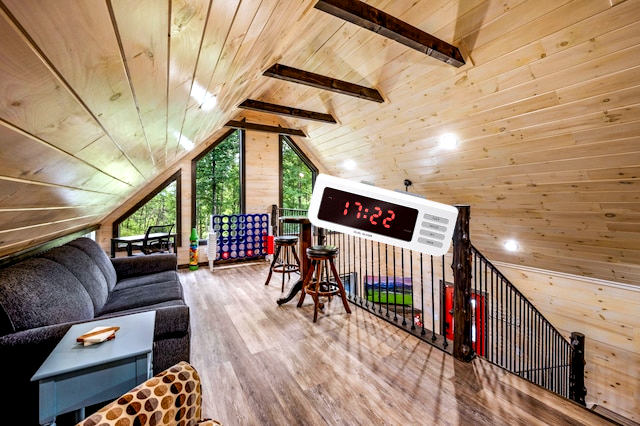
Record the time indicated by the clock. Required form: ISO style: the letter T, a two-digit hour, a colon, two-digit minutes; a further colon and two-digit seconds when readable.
T17:22
